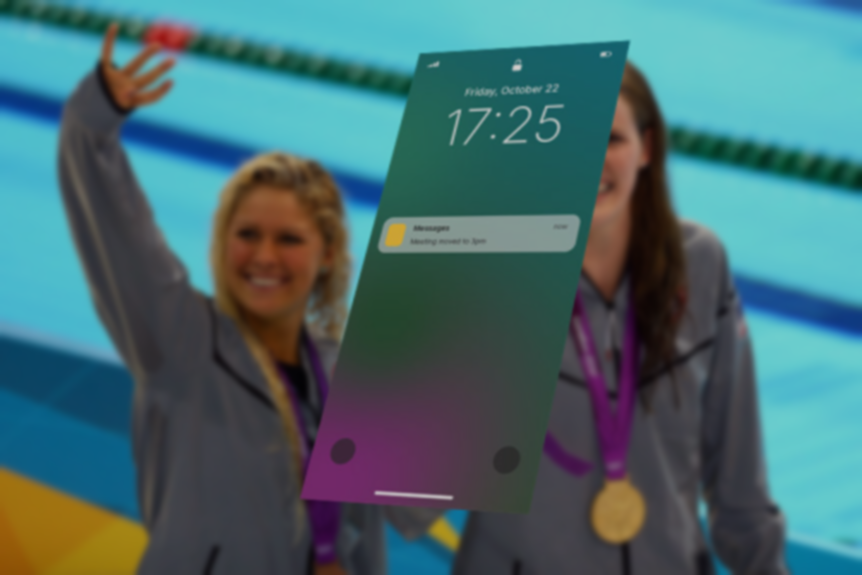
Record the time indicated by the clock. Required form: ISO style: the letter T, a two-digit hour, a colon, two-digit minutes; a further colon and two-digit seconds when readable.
T17:25
